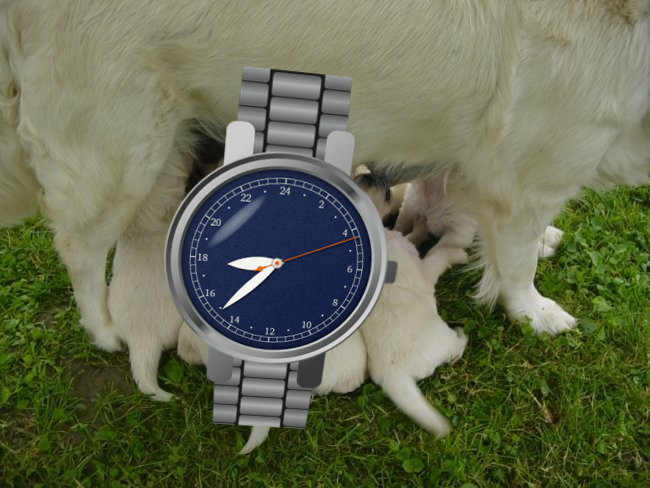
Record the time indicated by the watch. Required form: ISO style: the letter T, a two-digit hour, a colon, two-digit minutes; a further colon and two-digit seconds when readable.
T17:37:11
